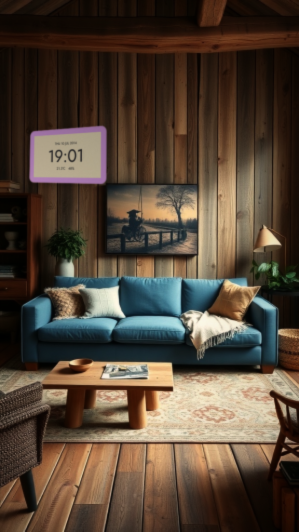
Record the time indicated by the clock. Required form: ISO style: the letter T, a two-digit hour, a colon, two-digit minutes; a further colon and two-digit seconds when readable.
T19:01
